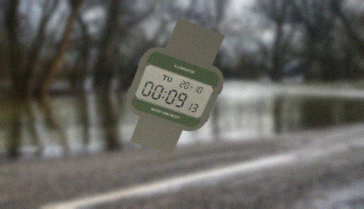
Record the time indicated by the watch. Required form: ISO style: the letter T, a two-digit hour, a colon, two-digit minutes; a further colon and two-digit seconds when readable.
T00:09:13
